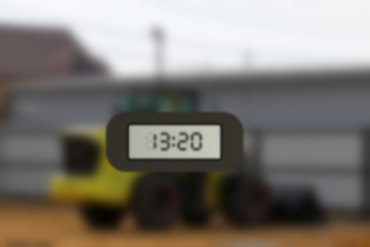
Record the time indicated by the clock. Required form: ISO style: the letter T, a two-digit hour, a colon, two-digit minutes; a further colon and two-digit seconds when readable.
T13:20
